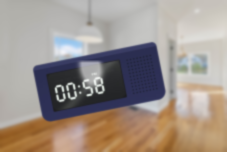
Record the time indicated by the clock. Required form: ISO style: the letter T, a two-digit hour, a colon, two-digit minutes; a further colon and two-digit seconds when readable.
T00:58
